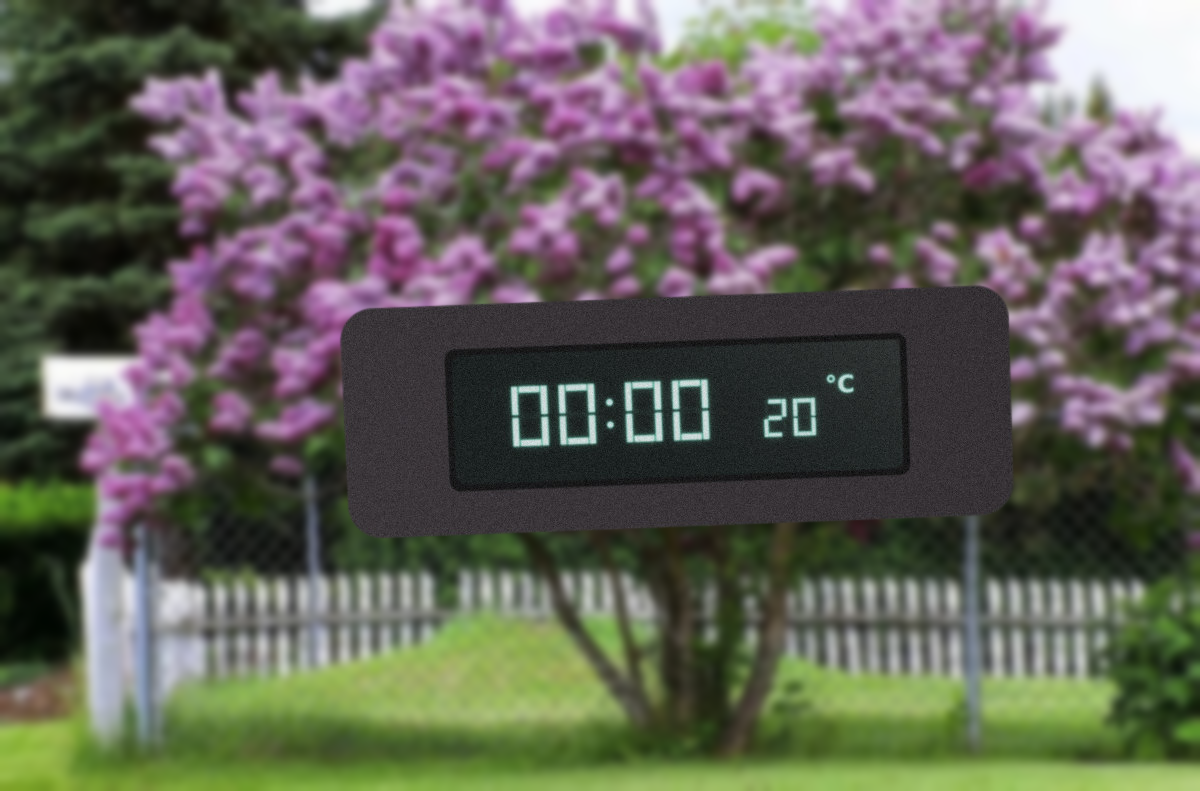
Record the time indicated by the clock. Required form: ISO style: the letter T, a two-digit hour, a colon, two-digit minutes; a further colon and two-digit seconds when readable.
T00:00
